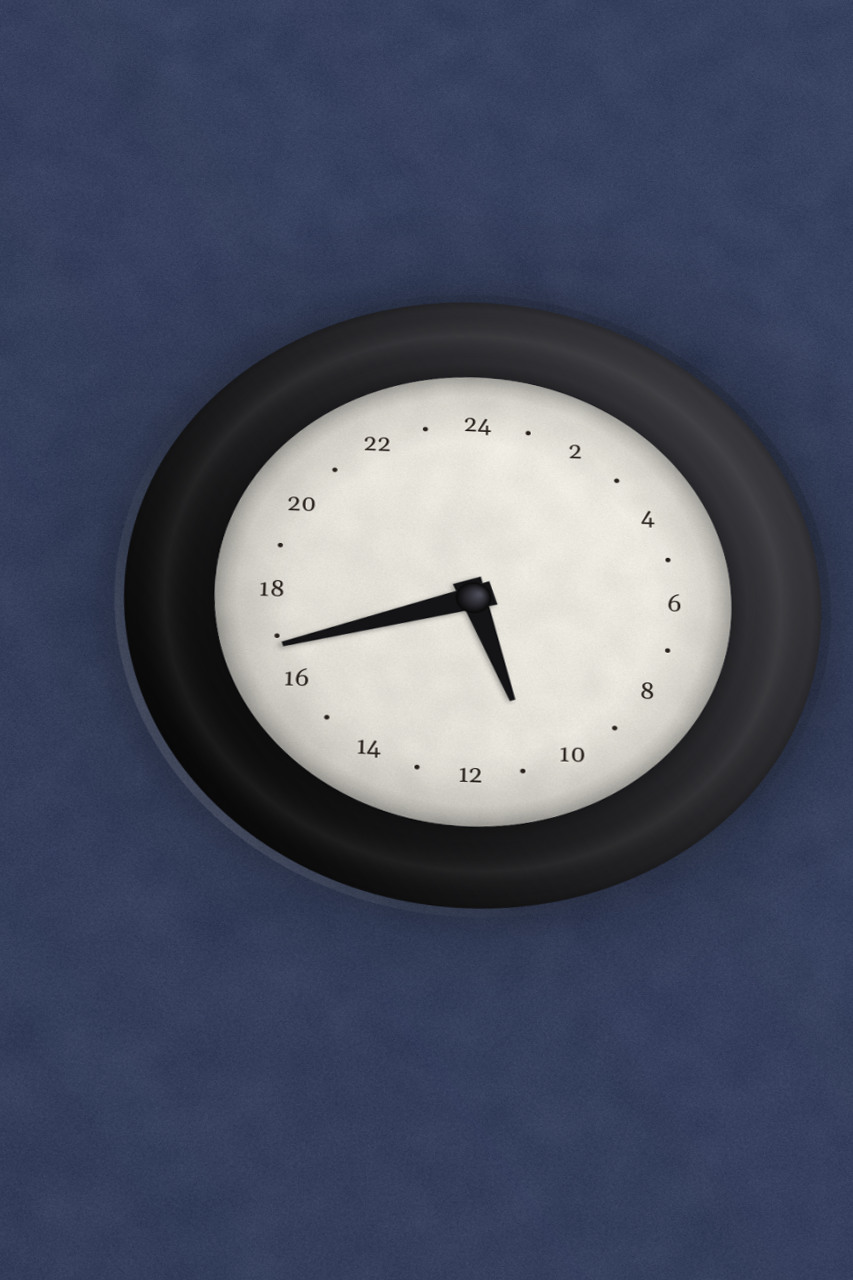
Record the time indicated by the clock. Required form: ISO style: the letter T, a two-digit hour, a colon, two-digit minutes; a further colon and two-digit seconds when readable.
T10:42
